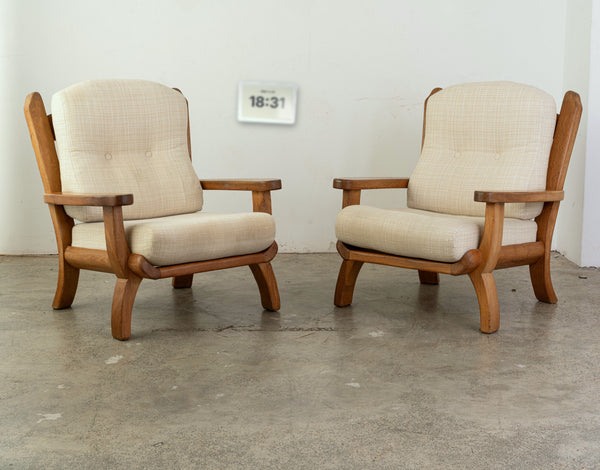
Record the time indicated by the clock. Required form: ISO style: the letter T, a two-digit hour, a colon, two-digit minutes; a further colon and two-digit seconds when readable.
T18:31
